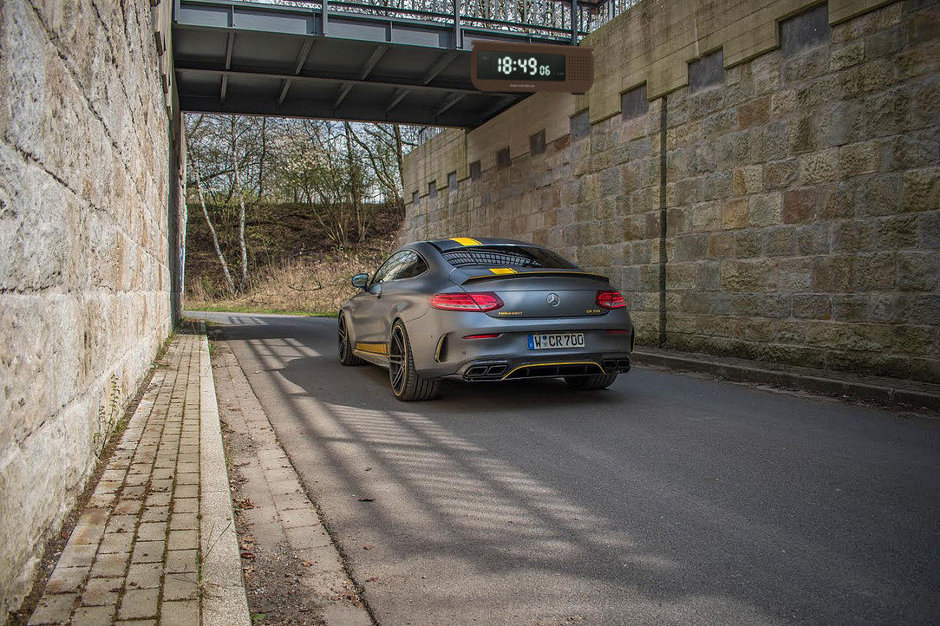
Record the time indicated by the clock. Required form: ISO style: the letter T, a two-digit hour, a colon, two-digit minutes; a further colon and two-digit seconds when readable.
T18:49:06
